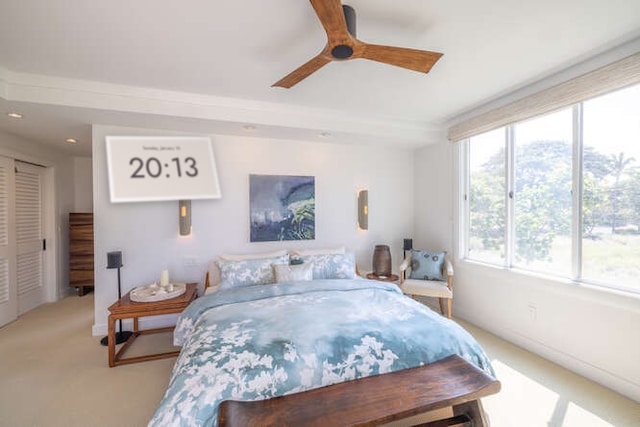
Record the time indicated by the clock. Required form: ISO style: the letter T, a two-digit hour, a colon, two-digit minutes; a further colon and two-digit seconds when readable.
T20:13
